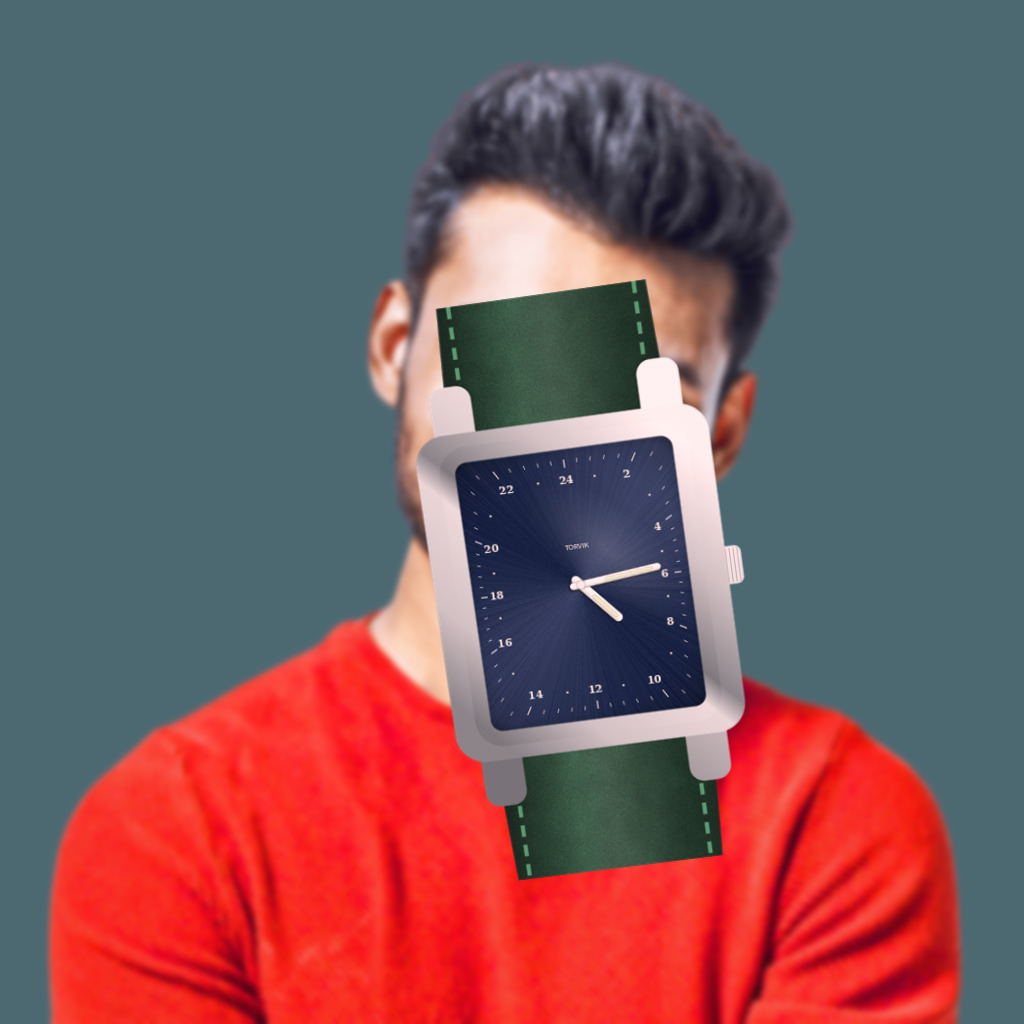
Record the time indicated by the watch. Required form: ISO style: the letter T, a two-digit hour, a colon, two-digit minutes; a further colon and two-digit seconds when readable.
T09:14
